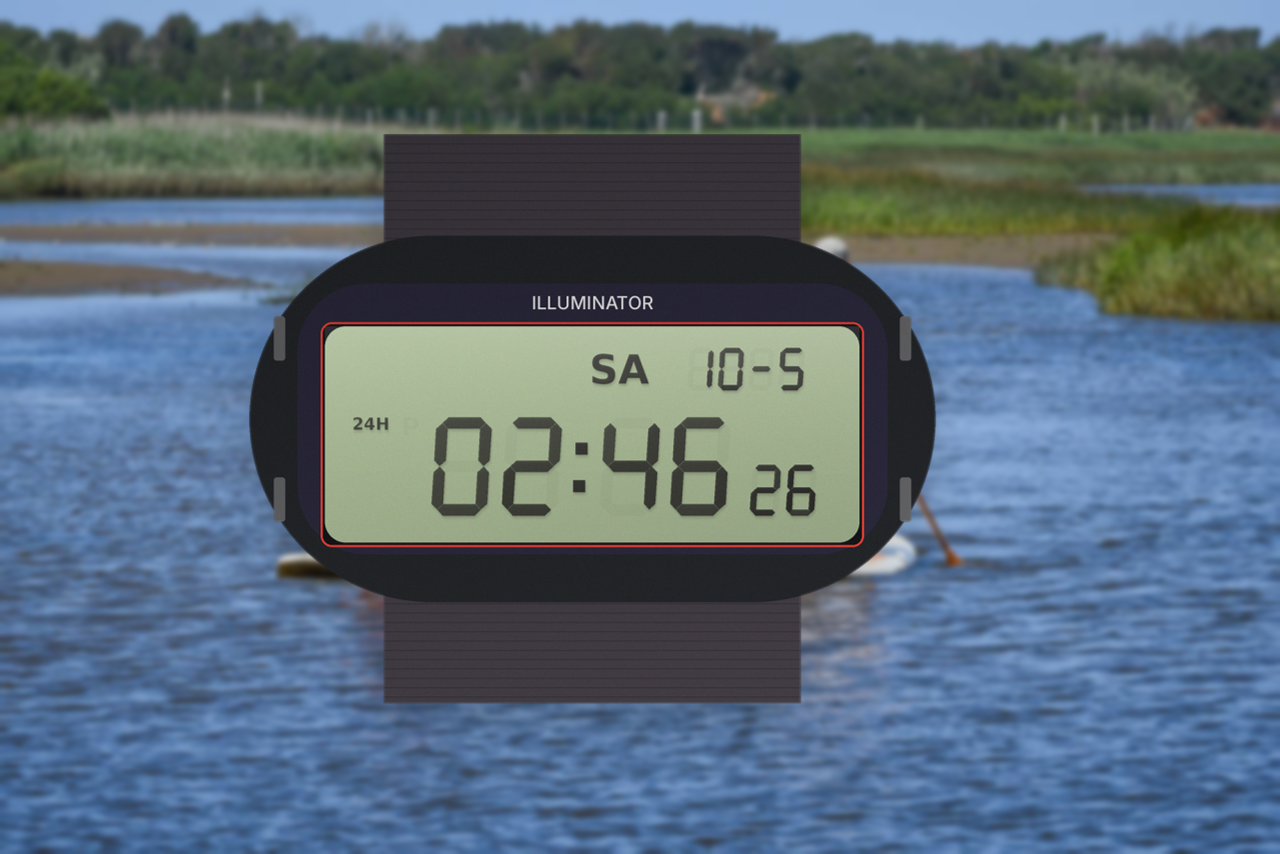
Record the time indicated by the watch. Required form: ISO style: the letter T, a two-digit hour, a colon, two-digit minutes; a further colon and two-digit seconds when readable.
T02:46:26
